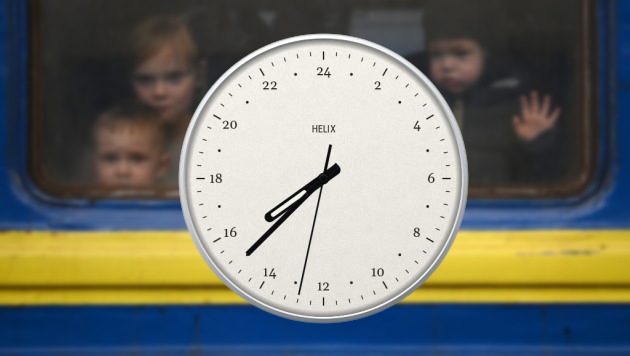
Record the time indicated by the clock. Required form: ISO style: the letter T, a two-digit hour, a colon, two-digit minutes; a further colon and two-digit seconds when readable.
T15:37:32
